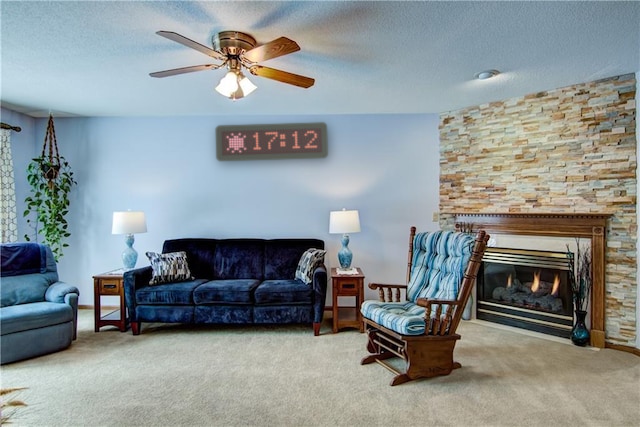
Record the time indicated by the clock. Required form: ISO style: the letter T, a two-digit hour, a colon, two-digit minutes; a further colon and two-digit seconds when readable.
T17:12
